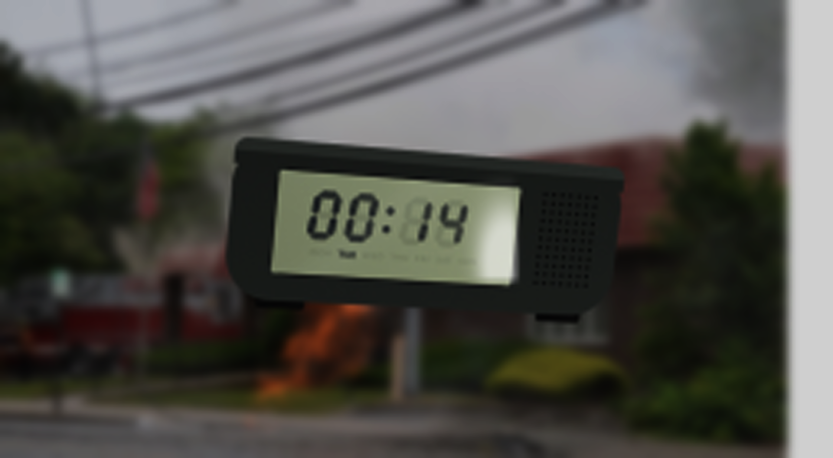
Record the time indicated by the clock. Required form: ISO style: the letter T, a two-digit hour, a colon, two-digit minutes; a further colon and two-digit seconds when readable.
T00:14
